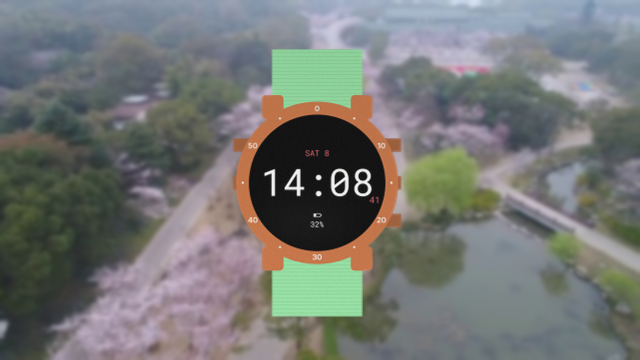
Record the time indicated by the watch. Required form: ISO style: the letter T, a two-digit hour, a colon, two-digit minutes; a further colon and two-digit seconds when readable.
T14:08:41
